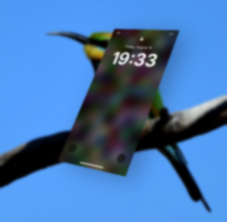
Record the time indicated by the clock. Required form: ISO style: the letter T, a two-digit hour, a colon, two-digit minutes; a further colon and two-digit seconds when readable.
T19:33
